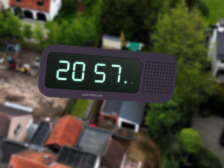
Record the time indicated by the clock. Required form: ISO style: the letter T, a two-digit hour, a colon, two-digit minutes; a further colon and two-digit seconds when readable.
T20:57
